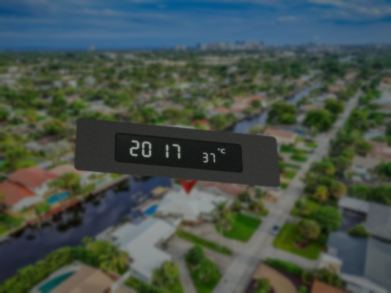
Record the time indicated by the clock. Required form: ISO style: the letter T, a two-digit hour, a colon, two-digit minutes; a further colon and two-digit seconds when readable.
T20:17
